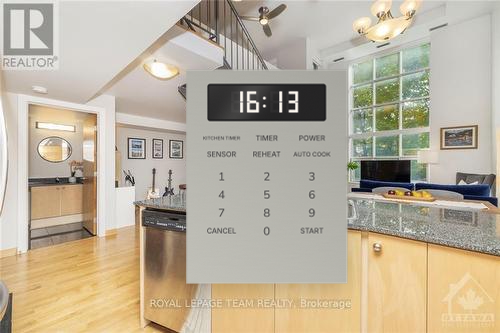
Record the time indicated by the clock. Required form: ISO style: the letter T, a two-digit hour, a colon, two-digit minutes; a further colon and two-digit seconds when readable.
T16:13
